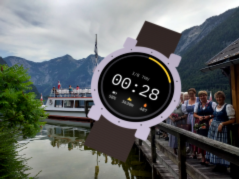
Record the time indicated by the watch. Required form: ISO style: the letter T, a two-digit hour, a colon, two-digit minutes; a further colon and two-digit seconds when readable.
T00:28
